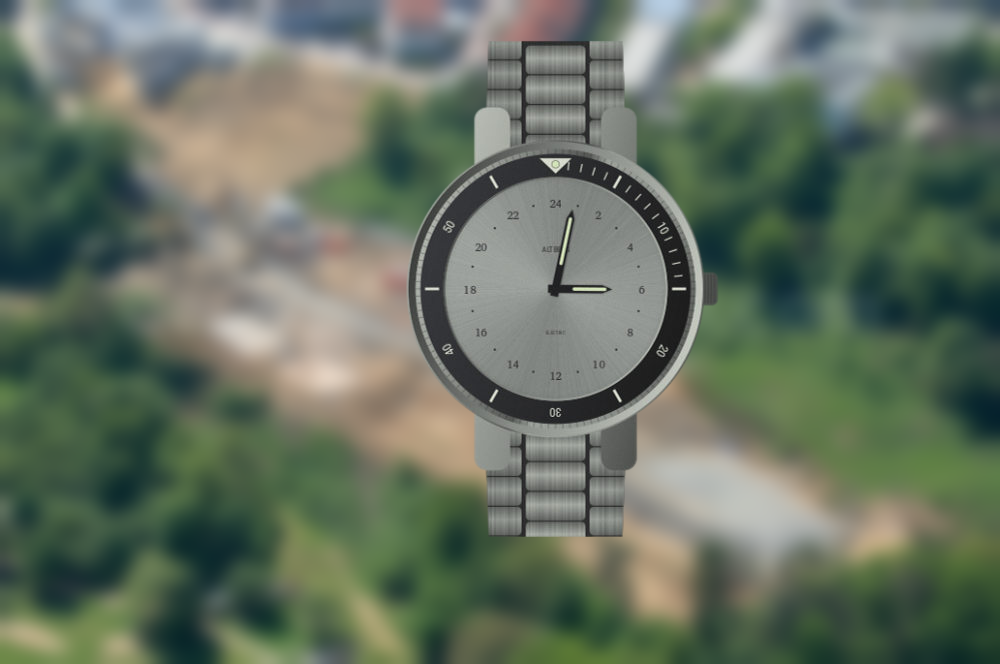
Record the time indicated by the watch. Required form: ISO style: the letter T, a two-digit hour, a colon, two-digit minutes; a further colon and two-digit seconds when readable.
T06:02
